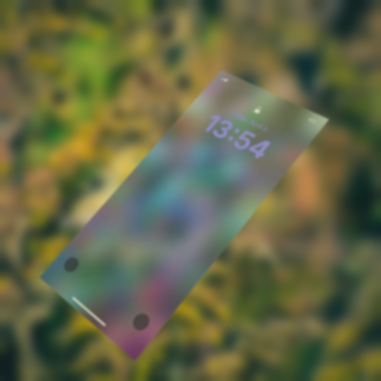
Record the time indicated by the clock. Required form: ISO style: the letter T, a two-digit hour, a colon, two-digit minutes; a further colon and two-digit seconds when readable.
T13:54
